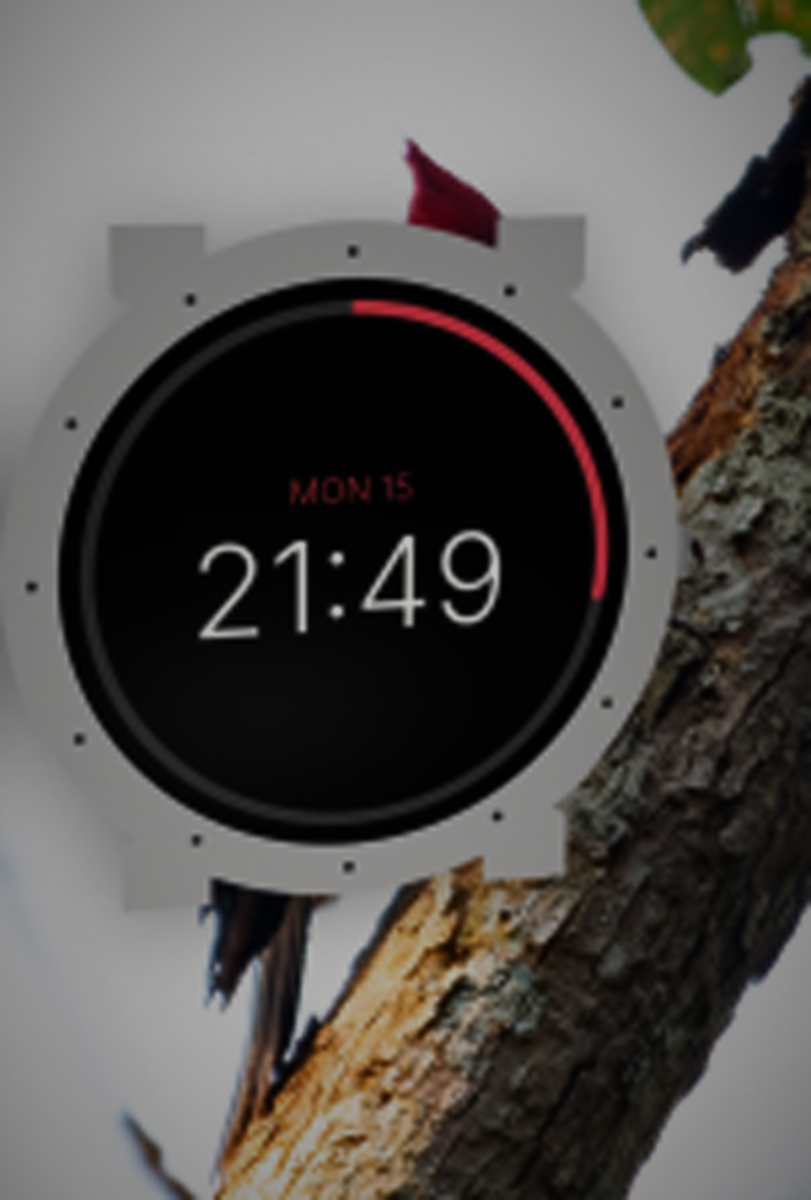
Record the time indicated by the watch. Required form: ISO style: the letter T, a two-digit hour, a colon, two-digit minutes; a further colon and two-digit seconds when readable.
T21:49
